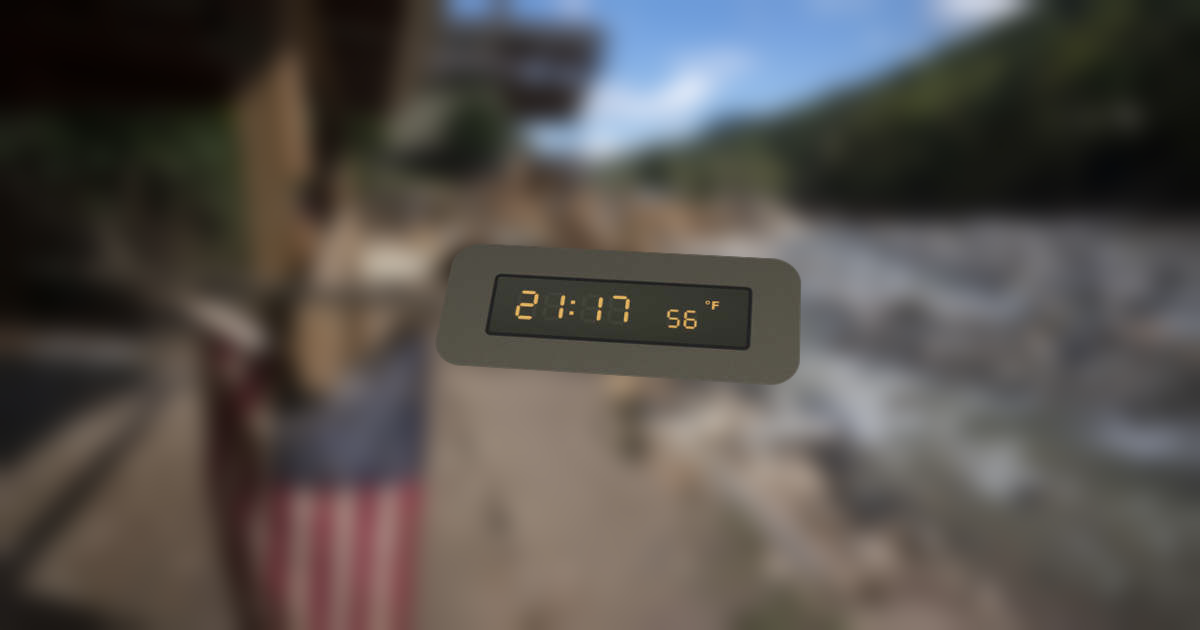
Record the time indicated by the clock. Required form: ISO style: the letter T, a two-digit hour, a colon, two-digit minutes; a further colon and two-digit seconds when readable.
T21:17
